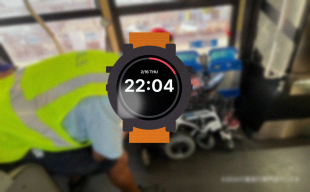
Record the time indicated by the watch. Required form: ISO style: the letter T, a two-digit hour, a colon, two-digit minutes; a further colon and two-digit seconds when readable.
T22:04
